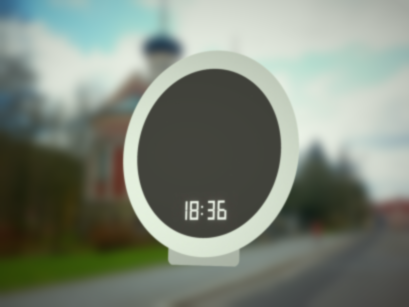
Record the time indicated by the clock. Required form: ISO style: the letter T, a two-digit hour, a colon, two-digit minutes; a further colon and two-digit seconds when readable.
T18:36
